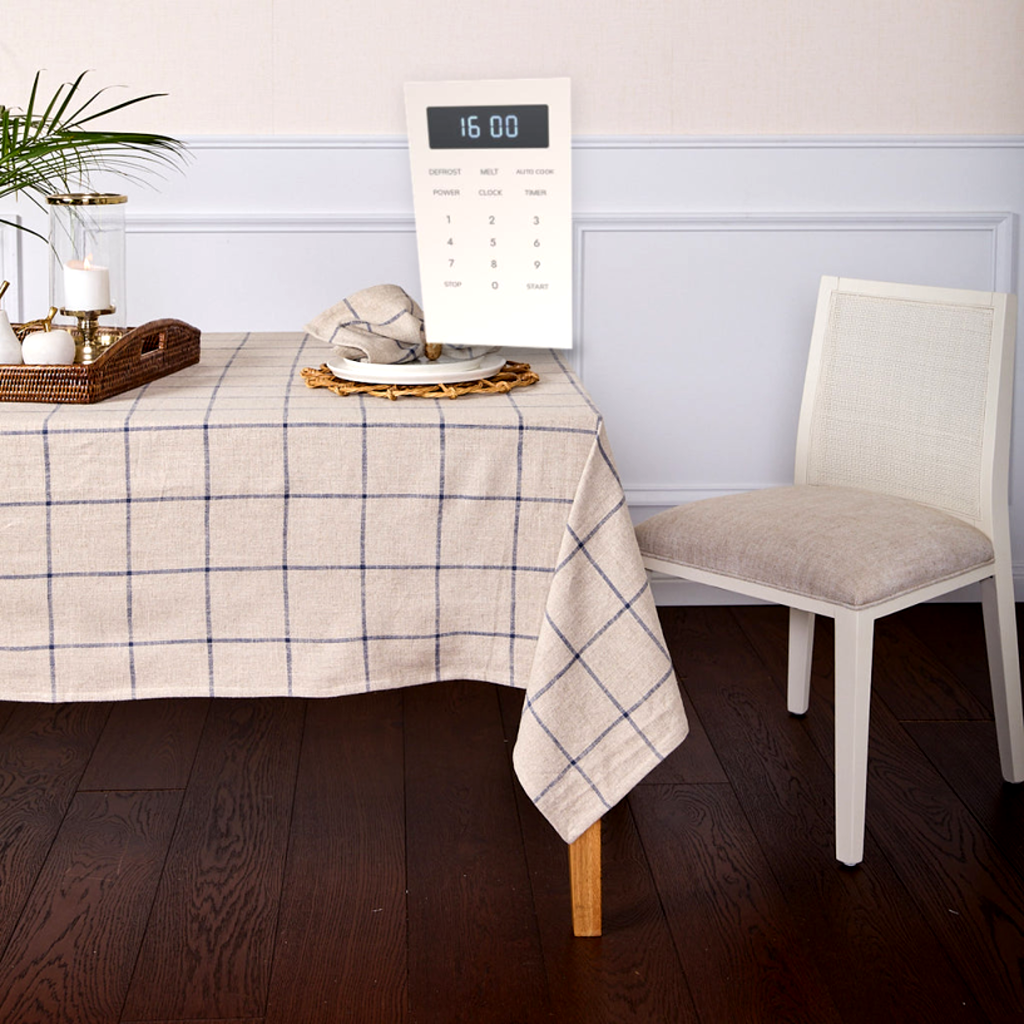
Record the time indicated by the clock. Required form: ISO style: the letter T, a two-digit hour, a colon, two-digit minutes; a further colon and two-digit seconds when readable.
T16:00
